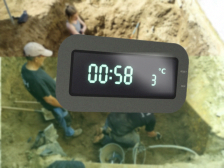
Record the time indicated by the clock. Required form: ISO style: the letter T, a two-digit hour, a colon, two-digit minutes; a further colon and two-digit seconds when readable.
T00:58
